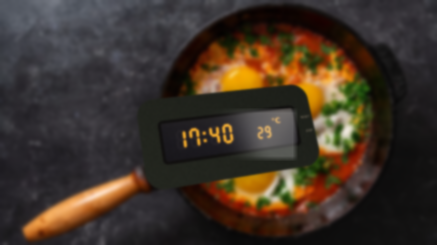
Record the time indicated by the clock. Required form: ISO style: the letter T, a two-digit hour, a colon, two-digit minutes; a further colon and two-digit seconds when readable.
T17:40
